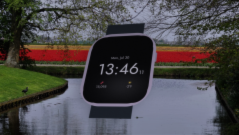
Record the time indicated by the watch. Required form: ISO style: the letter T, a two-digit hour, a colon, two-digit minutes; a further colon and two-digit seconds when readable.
T13:46
